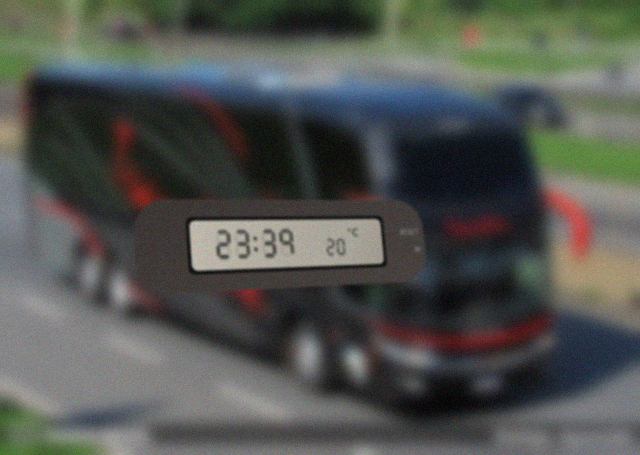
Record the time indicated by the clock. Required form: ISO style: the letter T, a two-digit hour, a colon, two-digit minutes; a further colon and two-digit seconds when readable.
T23:39
